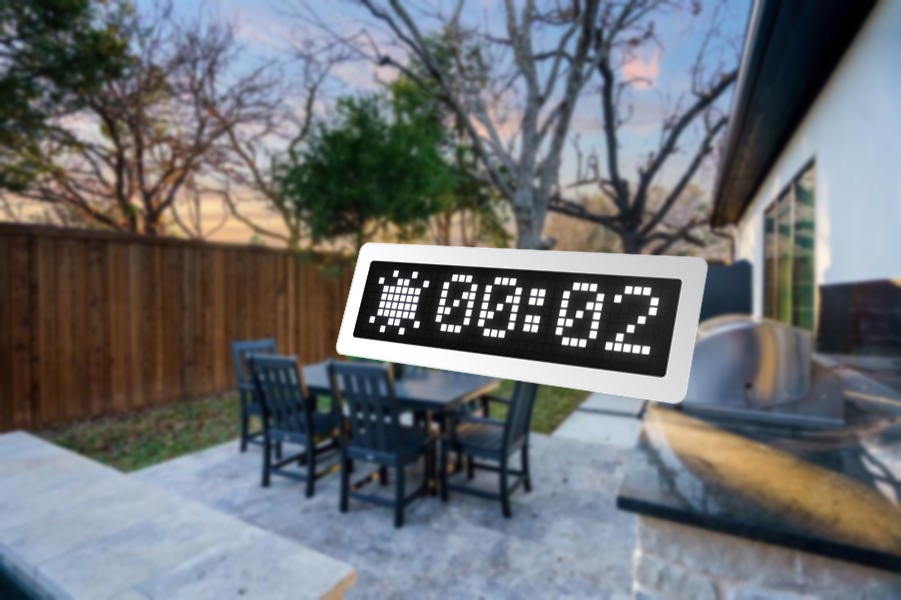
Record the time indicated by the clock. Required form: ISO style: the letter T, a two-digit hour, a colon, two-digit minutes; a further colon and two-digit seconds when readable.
T00:02
